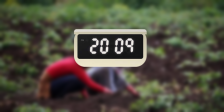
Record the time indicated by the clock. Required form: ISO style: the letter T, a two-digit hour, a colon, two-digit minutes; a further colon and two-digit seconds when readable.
T20:09
